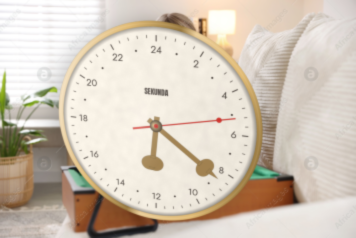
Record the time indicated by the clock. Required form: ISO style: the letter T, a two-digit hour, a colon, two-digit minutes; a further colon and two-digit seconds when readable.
T12:21:13
